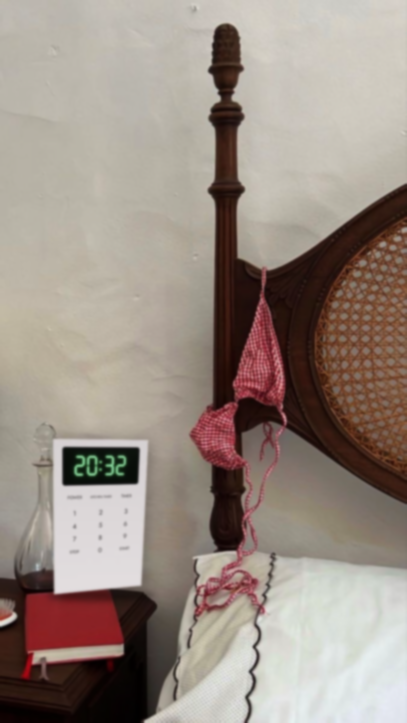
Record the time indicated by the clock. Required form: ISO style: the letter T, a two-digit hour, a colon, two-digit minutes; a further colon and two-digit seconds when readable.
T20:32
